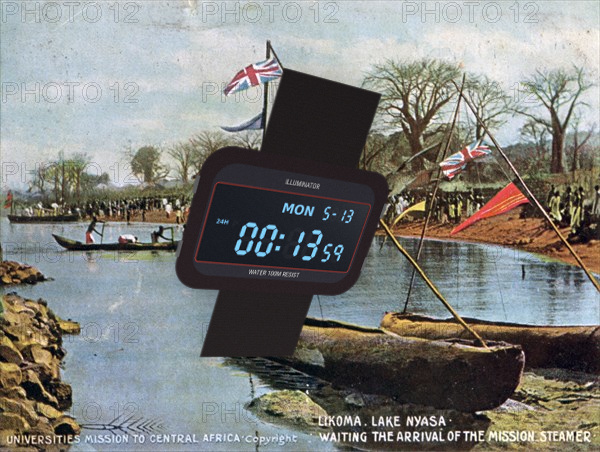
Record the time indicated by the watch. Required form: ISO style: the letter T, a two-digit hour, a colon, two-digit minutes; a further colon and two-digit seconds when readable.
T00:13:59
